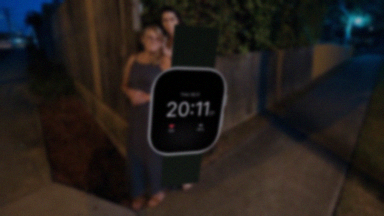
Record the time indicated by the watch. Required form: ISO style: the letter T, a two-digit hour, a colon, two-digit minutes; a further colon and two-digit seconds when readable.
T20:11
